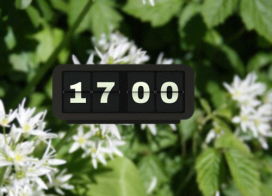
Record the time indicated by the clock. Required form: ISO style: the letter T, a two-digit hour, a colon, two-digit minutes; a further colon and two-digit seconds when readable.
T17:00
